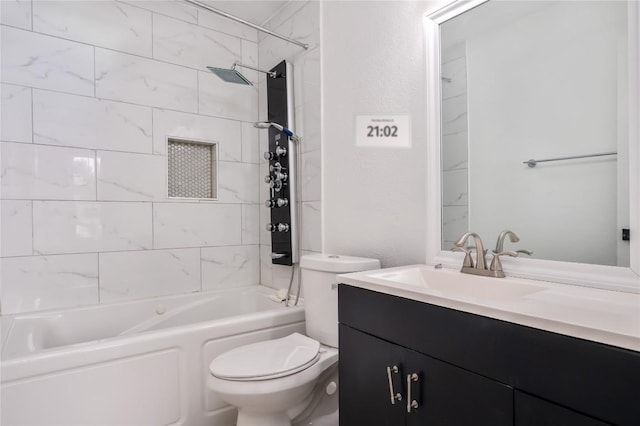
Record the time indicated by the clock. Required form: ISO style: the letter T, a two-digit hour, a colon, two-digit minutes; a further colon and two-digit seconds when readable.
T21:02
